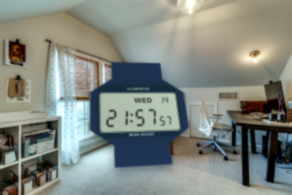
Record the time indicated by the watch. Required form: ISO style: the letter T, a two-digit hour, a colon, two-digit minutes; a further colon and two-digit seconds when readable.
T21:57
